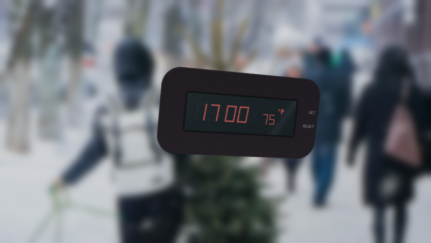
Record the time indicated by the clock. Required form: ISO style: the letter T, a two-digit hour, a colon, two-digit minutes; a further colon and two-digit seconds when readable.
T17:00
